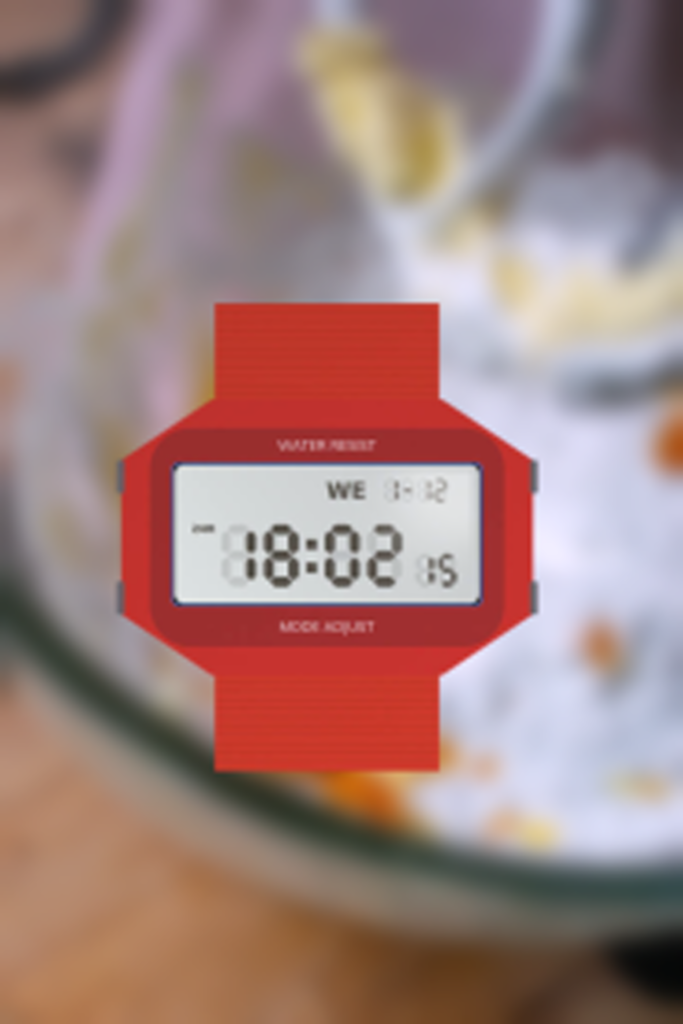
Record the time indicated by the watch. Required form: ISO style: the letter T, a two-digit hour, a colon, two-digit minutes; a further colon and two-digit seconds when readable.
T18:02:15
